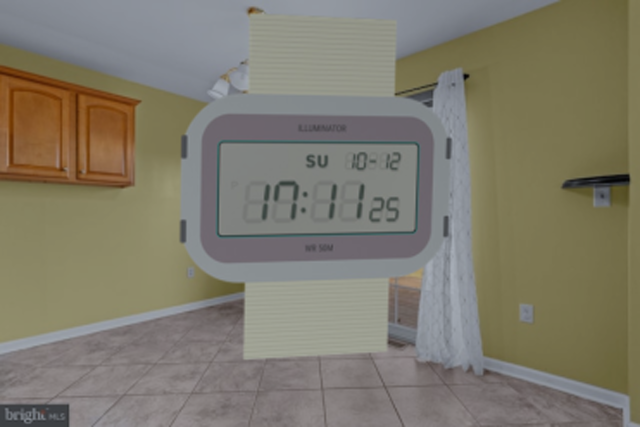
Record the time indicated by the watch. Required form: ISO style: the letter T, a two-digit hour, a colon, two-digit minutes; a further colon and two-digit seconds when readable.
T17:11:25
